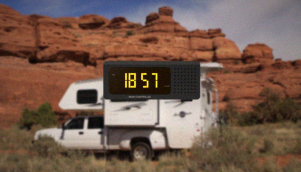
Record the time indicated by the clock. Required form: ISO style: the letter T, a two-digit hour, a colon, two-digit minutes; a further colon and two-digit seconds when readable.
T18:57
